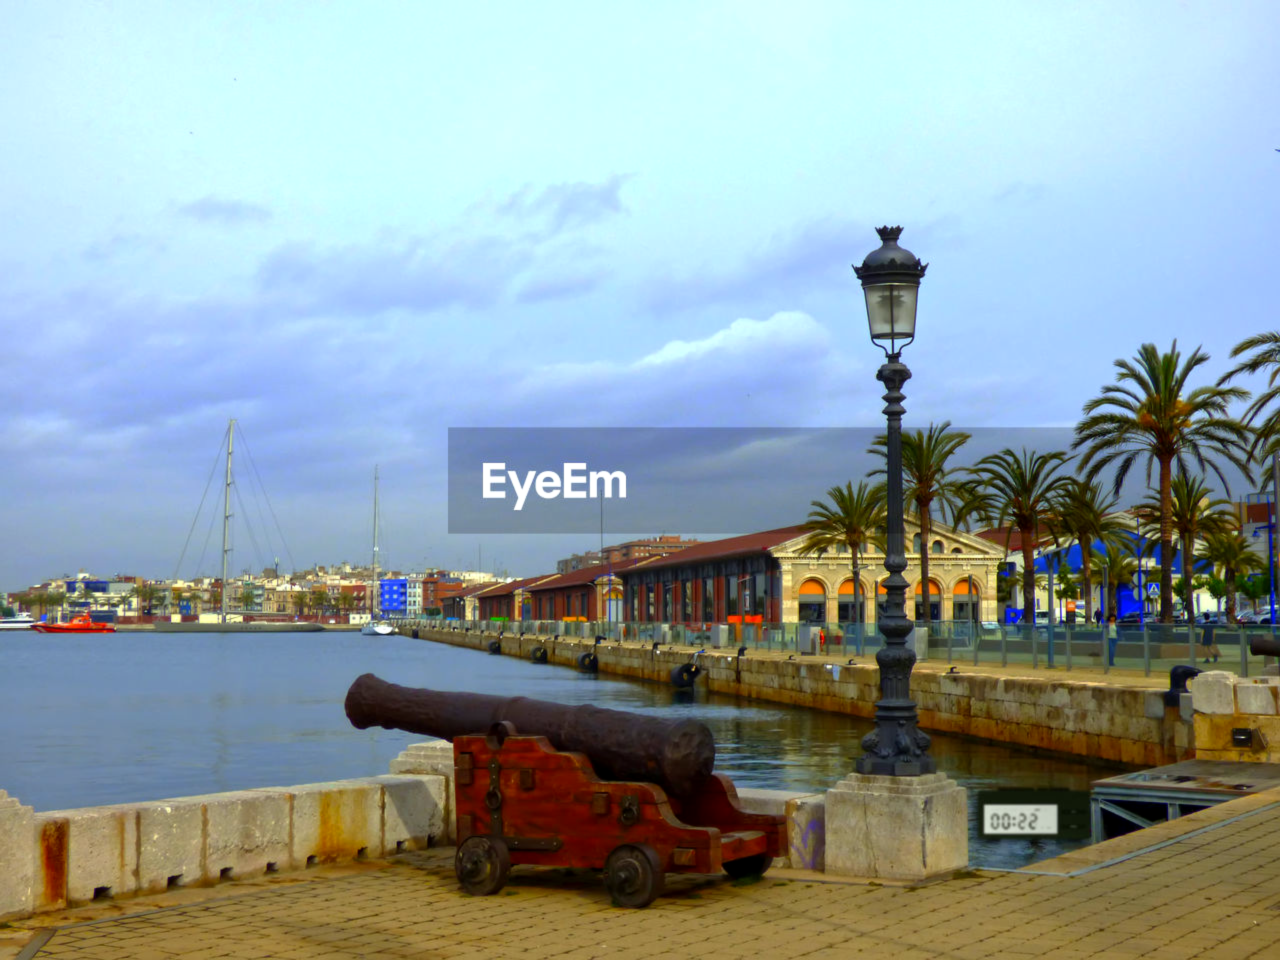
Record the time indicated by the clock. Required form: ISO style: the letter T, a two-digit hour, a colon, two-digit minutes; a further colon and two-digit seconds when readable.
T00:22
